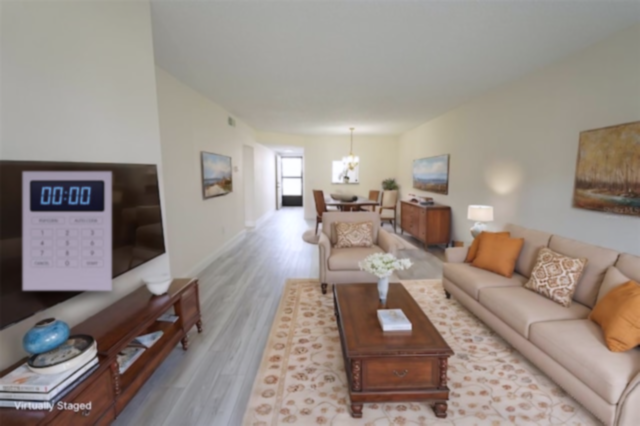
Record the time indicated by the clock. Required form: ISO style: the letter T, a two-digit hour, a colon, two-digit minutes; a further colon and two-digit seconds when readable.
T00:00
